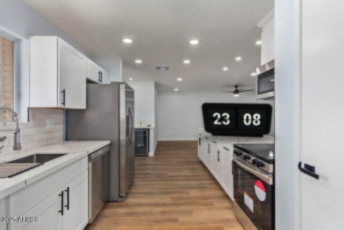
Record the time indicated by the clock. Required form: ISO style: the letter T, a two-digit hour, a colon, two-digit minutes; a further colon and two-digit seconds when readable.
T23:08
